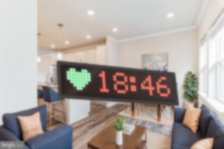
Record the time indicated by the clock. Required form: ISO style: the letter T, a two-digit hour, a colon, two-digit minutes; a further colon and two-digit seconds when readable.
T18:46
